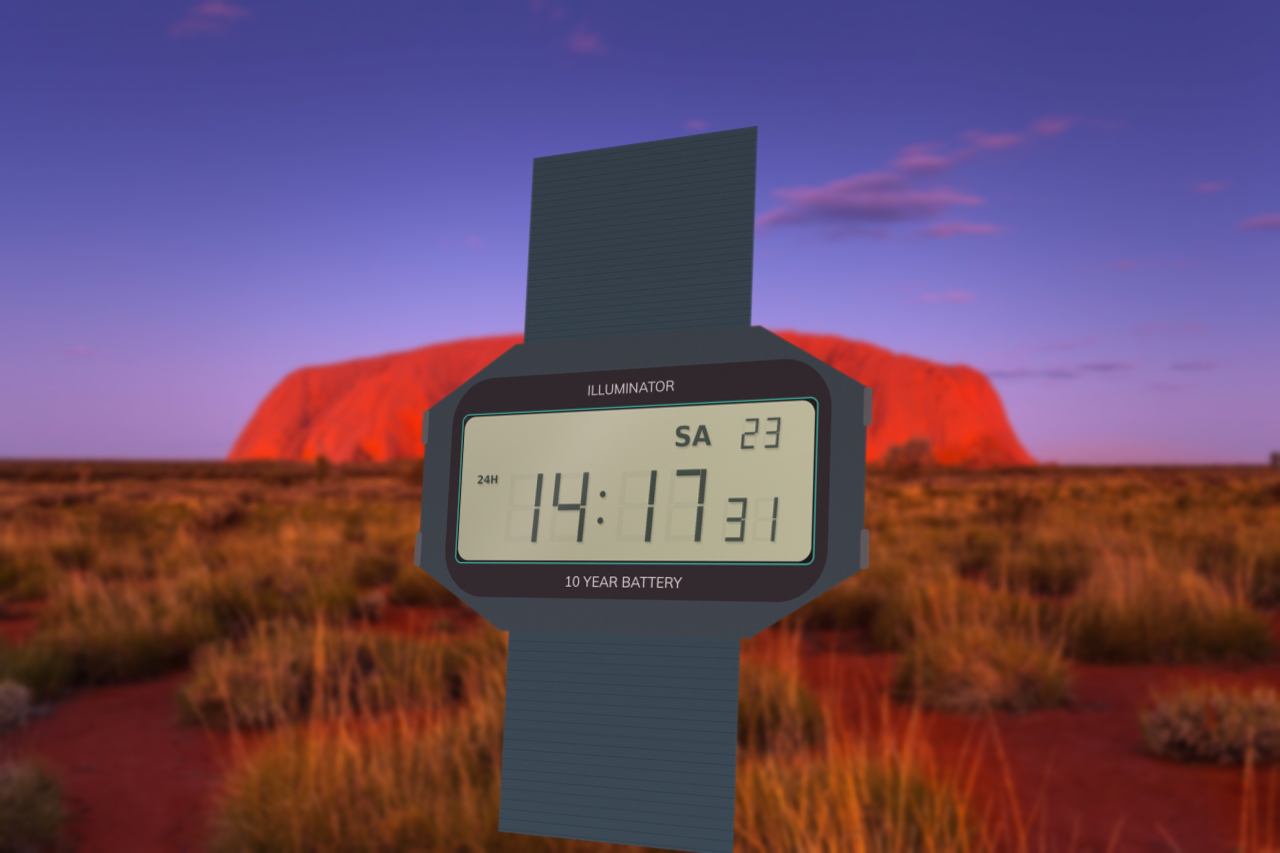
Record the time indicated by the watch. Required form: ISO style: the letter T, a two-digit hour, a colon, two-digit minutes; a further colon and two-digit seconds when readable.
T14:17:31
